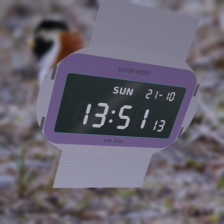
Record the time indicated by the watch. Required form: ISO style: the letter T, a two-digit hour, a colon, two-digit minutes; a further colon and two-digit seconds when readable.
T13:51:13
